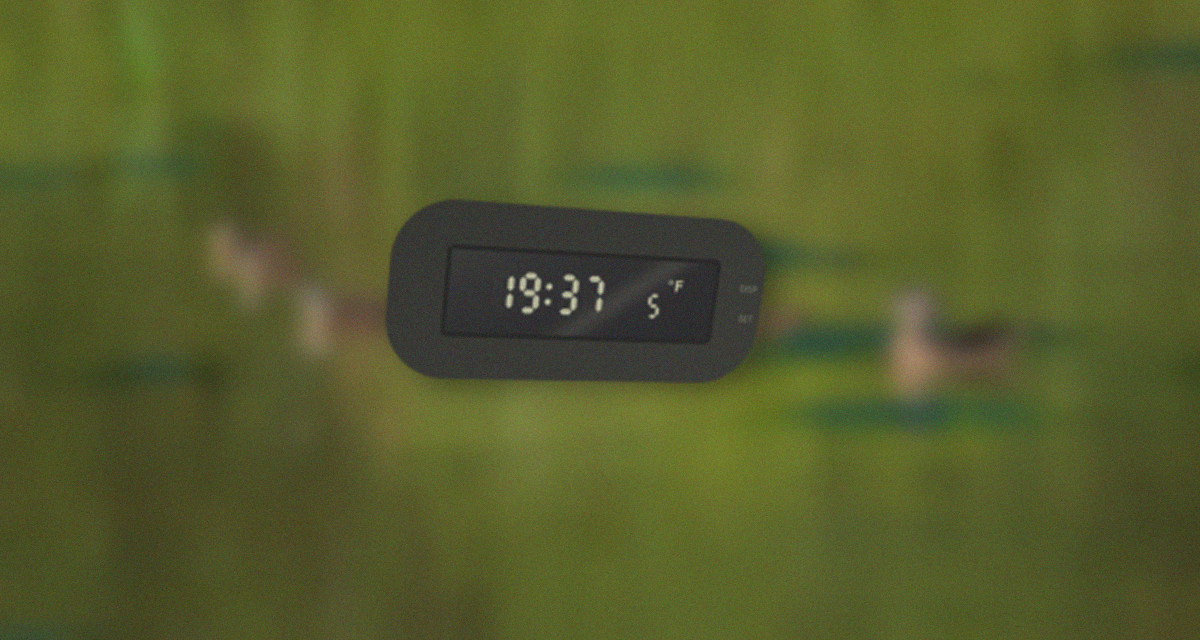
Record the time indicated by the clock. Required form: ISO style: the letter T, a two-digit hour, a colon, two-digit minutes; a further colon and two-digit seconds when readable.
T19:37
